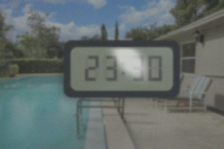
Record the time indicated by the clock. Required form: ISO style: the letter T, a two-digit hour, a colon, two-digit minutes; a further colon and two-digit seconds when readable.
T23:30
